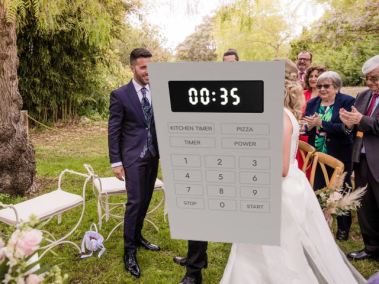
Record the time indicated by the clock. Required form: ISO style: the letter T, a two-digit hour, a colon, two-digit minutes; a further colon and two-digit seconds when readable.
T00:35
